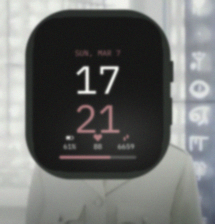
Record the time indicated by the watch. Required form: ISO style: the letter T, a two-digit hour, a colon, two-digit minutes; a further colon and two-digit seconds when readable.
T17:21
